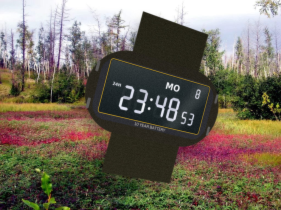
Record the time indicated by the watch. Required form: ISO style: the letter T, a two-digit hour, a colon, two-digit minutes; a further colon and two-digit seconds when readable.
T23:48:53
